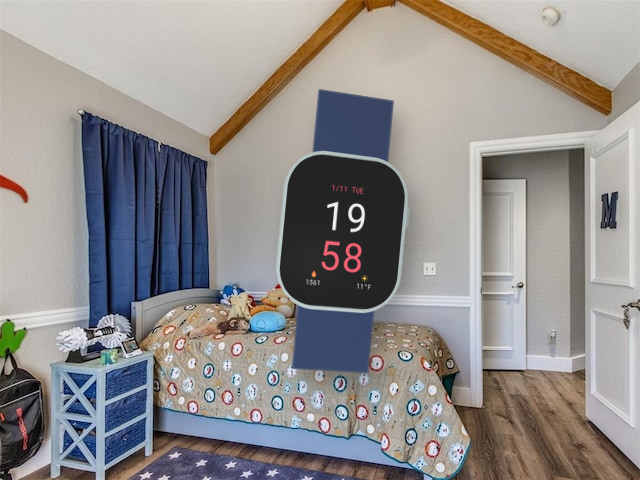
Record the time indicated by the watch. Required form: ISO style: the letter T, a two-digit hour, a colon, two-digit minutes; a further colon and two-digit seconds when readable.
T19:58
